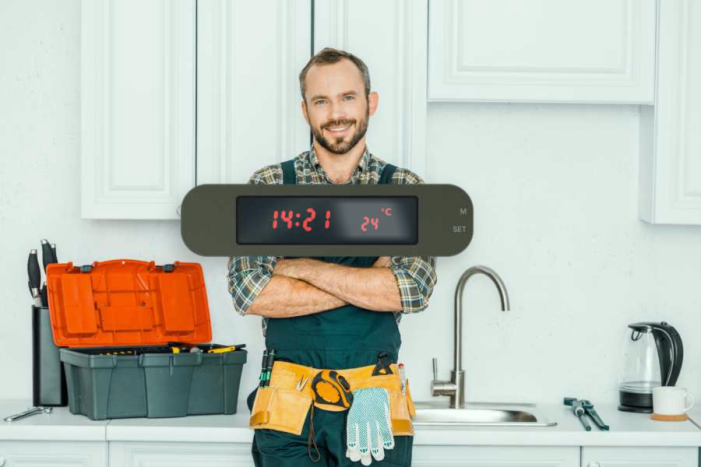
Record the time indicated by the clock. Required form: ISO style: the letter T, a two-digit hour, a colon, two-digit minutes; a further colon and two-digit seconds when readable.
T14:21
